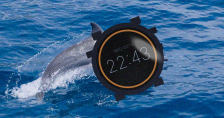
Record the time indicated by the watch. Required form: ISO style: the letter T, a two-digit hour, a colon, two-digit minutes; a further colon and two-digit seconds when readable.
T22:43
